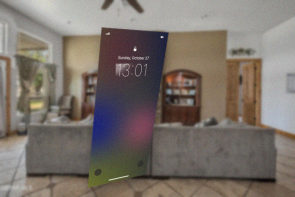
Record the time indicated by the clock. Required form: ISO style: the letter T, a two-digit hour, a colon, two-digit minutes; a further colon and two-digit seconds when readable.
T13:01
